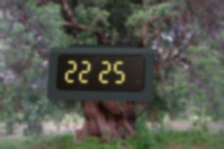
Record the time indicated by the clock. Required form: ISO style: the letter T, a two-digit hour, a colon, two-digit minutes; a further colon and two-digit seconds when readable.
T22:25
